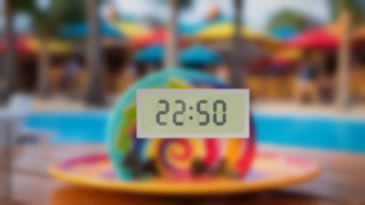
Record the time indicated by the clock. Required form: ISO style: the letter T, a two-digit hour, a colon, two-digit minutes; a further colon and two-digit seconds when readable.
T22:50
